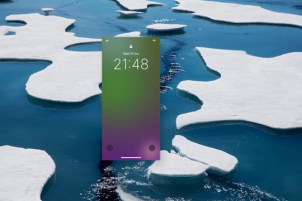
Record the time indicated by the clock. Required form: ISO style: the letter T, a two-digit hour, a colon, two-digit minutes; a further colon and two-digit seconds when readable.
T21:48
